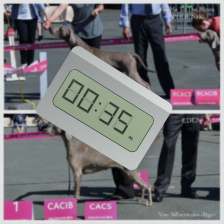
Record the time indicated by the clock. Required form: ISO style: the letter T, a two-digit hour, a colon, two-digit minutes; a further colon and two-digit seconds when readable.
T00:35
